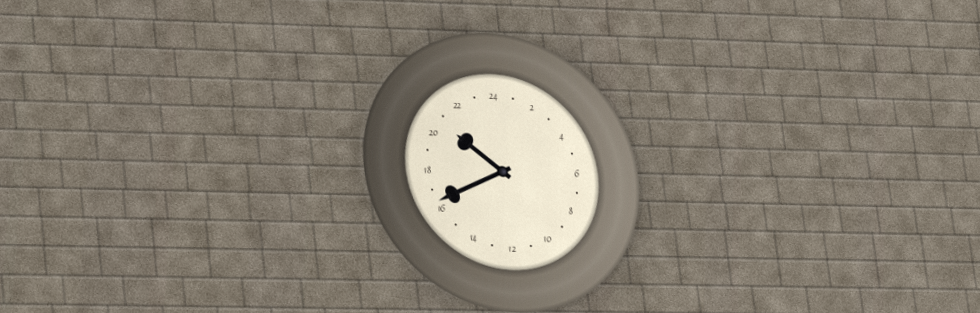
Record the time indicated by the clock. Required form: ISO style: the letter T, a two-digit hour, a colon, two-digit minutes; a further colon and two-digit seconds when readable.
T20:41
